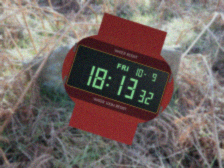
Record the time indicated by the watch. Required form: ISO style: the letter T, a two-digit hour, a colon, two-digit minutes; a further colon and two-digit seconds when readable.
T18:13:32
